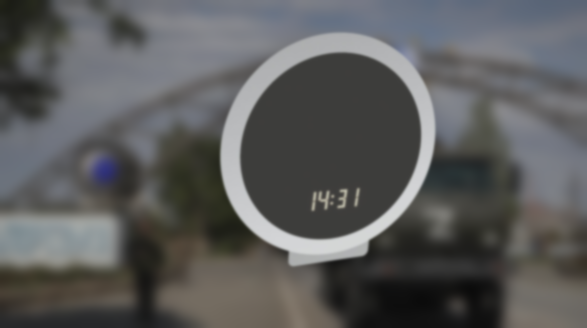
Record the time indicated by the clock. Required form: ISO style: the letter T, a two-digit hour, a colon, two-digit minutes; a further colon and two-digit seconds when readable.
T14:31
